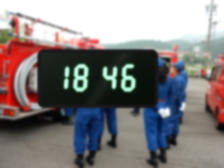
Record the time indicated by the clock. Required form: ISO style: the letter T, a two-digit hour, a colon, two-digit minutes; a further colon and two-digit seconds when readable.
T18:46
